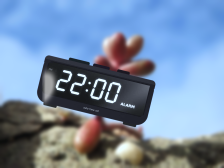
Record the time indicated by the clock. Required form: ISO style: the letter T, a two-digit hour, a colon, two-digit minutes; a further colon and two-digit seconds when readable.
T22:00
